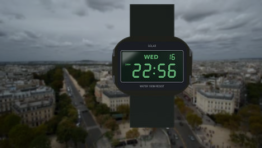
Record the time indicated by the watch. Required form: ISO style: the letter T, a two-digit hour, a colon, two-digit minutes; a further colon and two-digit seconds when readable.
T22:56
